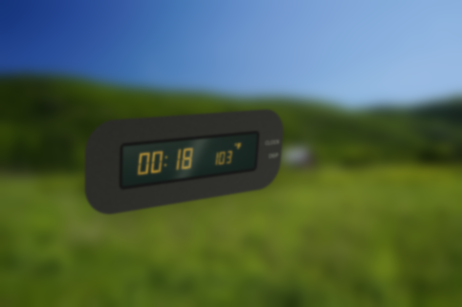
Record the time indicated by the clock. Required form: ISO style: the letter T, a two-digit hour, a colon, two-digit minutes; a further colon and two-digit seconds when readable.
T00:18
